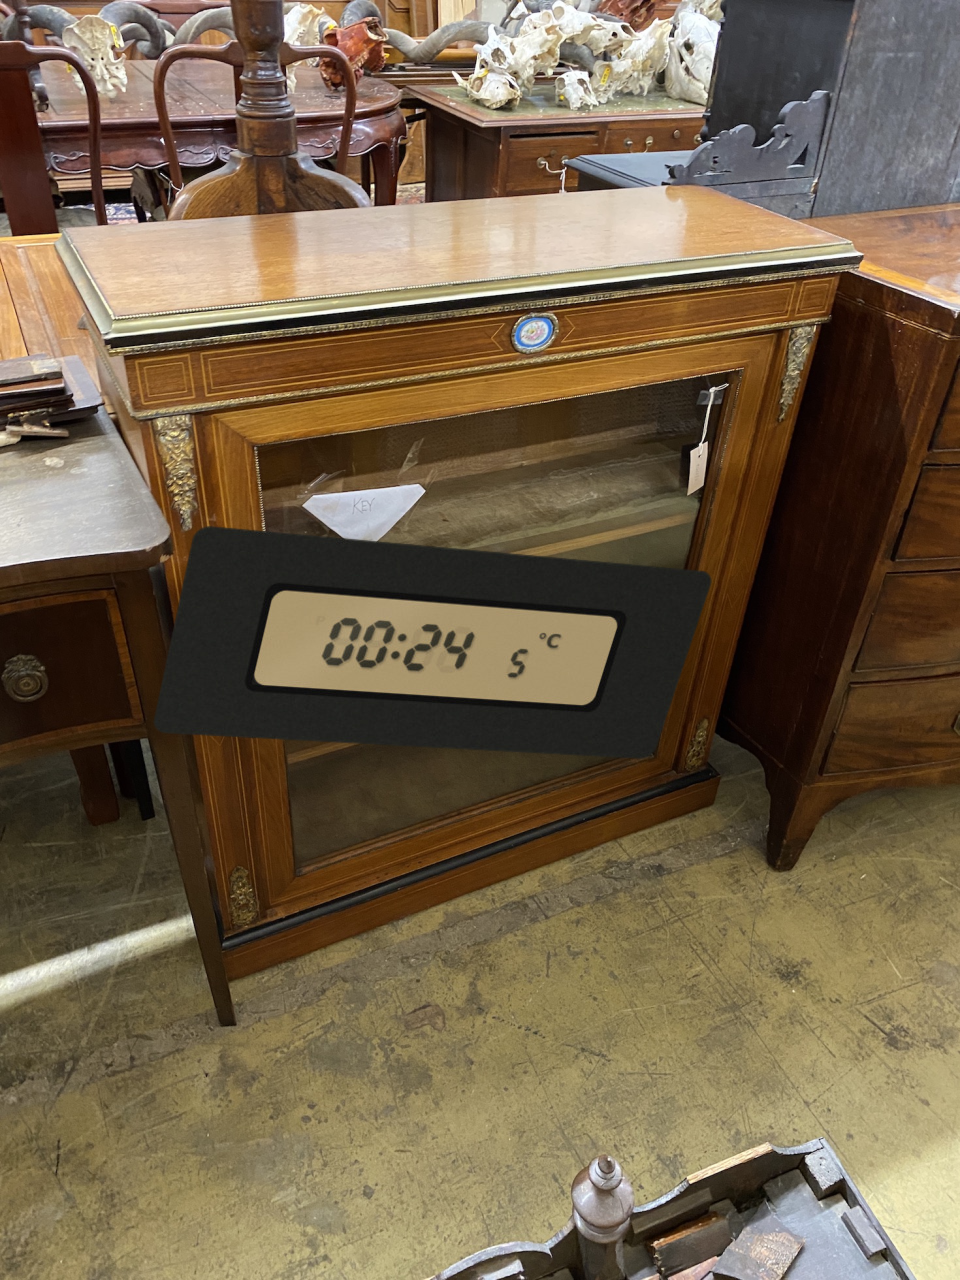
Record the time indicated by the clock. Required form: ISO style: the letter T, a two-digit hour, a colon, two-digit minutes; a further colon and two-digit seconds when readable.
T00:24
